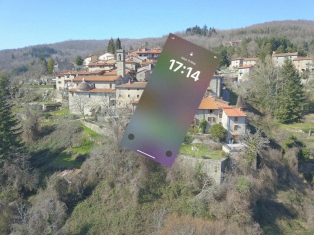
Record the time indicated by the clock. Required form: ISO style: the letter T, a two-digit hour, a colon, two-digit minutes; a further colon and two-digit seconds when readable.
T17:14
